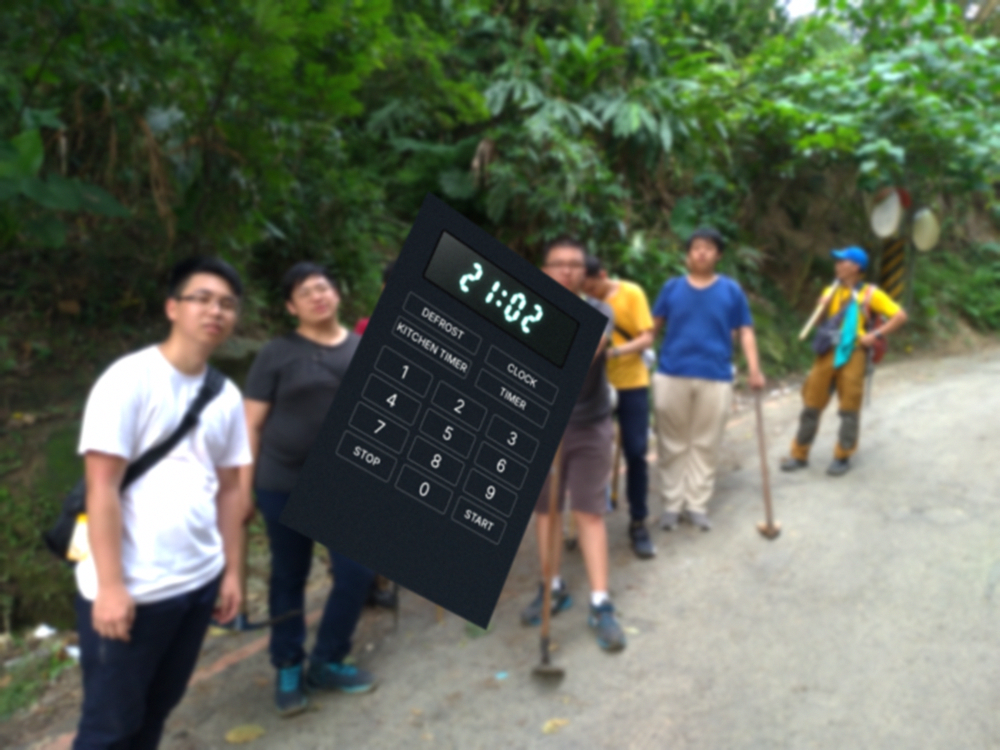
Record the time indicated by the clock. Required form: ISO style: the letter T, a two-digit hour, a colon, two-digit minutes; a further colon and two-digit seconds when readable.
T21:02
